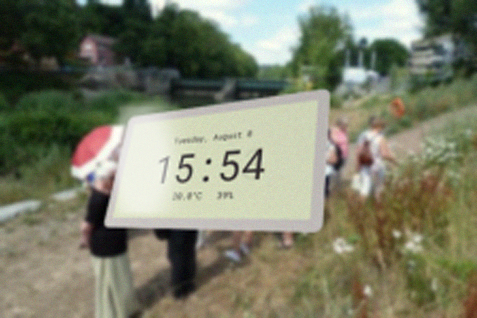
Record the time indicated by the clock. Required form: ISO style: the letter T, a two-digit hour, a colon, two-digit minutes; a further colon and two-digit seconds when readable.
T15:54
